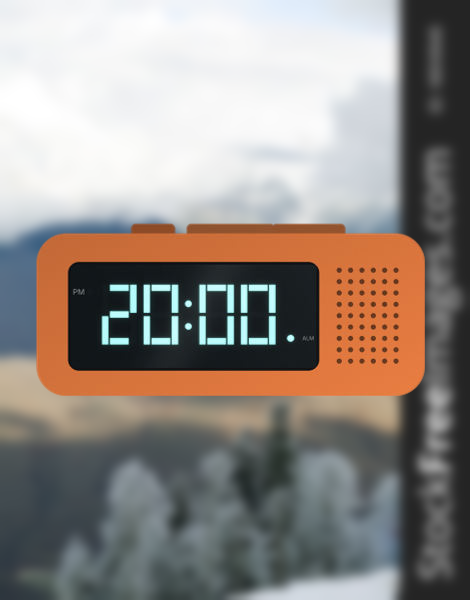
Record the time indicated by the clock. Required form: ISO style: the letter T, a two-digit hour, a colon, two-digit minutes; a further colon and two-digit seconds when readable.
T20:00
